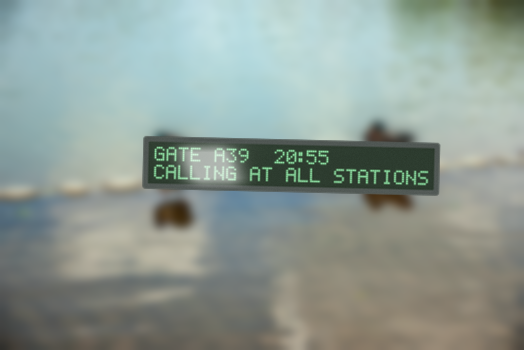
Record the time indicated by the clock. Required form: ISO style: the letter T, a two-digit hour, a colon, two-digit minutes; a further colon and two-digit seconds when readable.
T20:55
